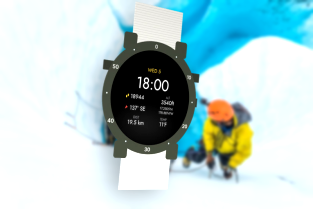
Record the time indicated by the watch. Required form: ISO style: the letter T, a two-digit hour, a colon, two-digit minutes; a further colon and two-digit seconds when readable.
T18:00
